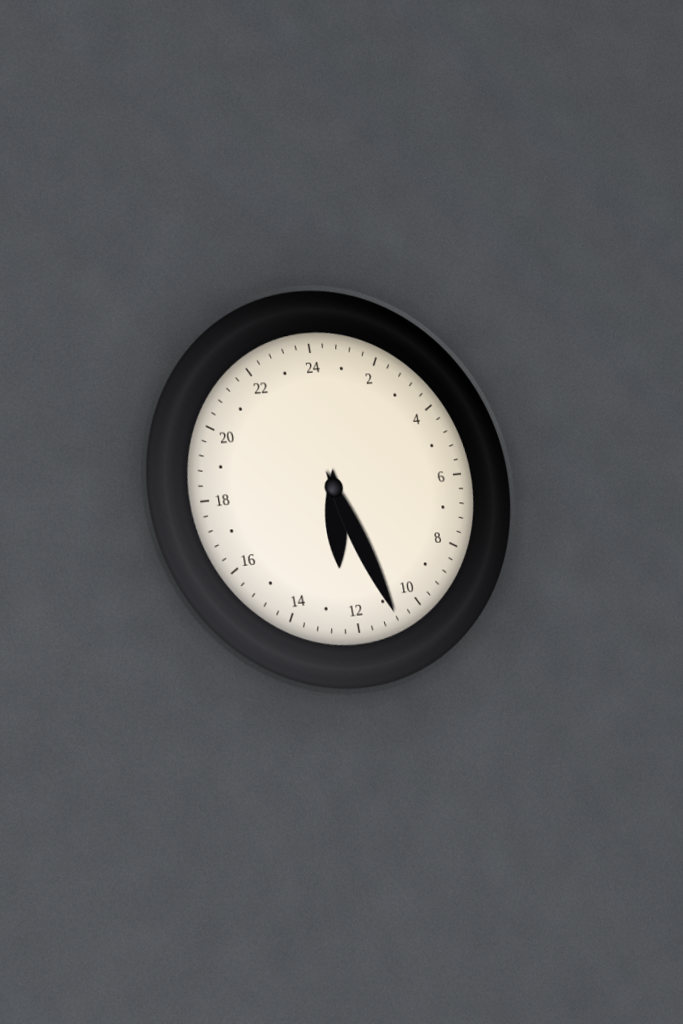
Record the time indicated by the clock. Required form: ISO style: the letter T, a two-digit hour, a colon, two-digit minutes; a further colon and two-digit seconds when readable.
T12:27
